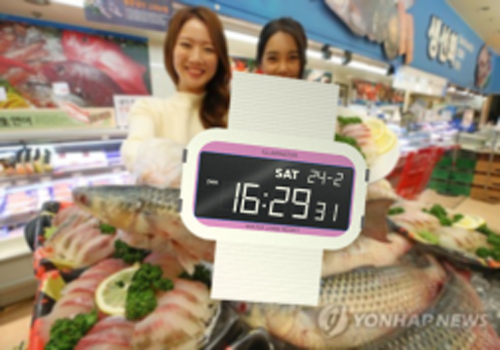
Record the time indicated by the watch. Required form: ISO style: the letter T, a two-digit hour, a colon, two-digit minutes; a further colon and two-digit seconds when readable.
T16:29:31
